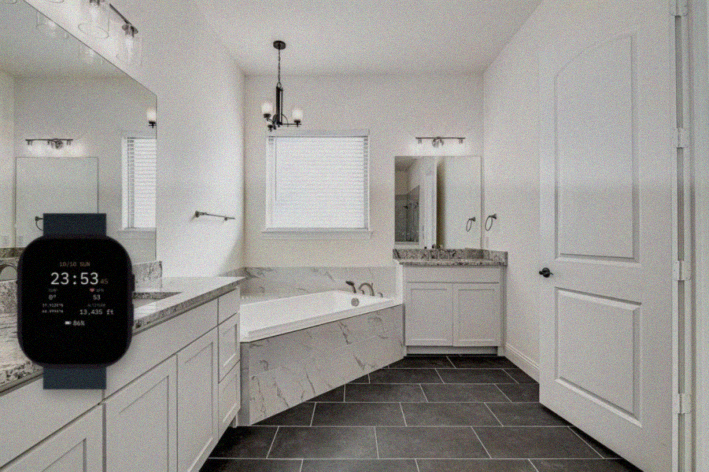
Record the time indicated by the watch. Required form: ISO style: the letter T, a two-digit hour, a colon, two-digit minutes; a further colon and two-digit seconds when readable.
T23:53
